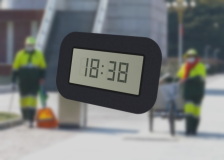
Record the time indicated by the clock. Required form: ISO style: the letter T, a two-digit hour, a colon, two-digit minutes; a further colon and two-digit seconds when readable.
T18:38
